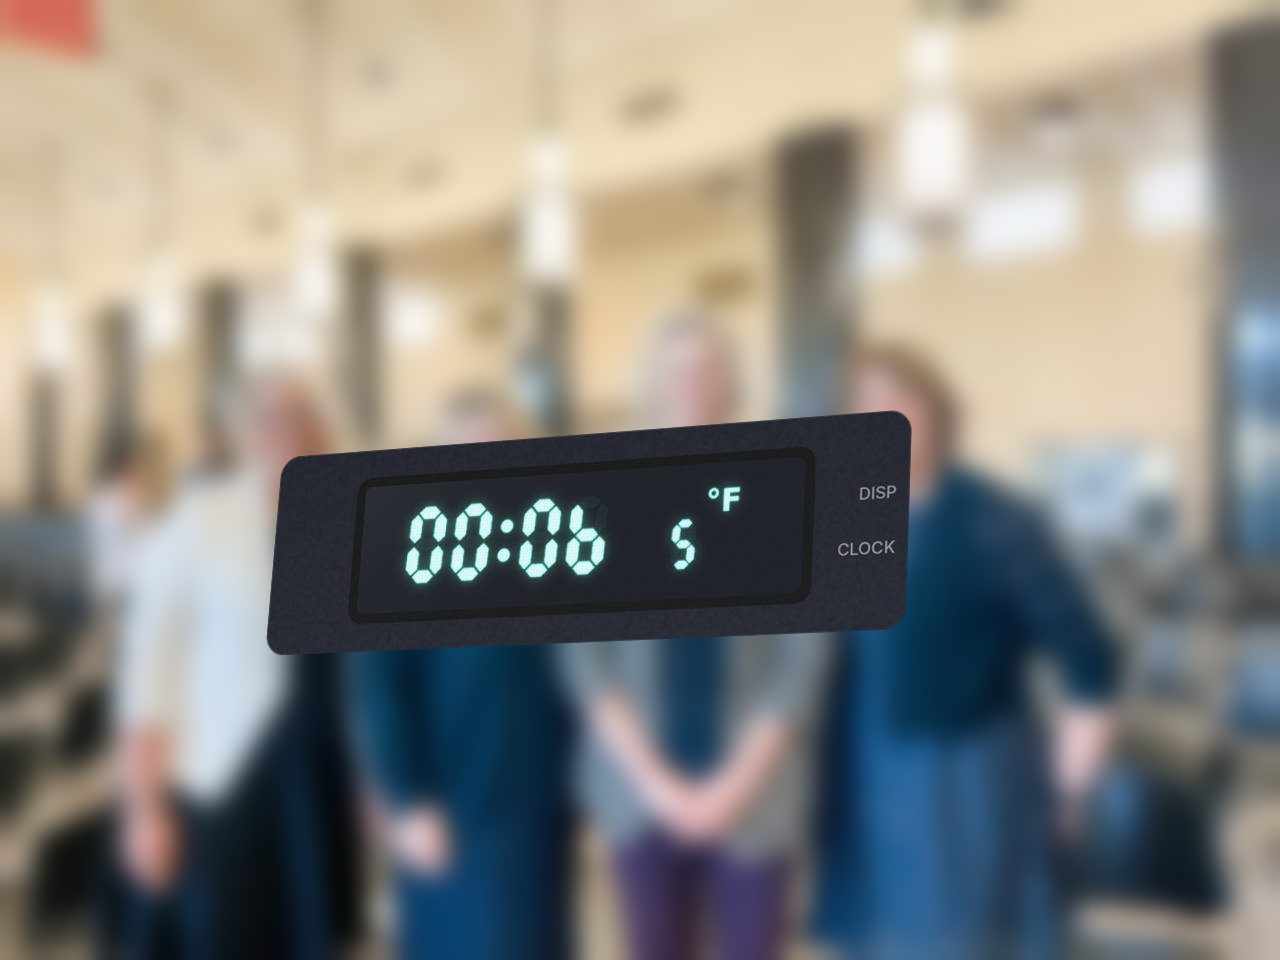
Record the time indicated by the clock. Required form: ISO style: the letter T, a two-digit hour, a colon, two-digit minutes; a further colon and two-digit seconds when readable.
T00:06
